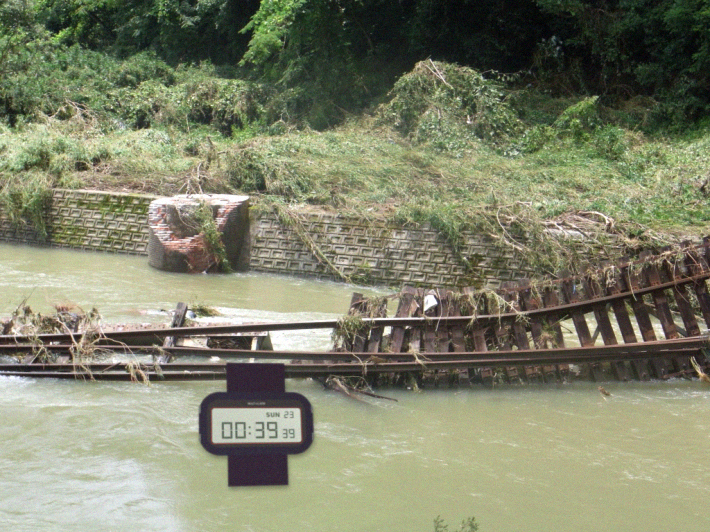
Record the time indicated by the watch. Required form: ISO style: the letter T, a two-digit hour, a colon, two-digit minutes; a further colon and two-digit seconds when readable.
T00:39:39
